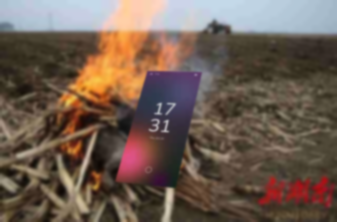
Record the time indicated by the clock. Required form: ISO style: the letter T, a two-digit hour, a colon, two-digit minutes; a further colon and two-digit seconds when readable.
T17:31
